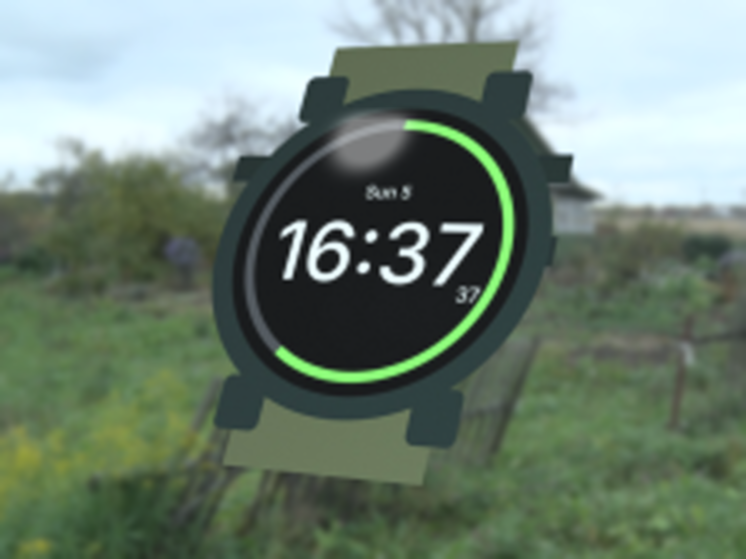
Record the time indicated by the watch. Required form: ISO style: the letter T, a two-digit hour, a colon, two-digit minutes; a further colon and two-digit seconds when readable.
T16:37
